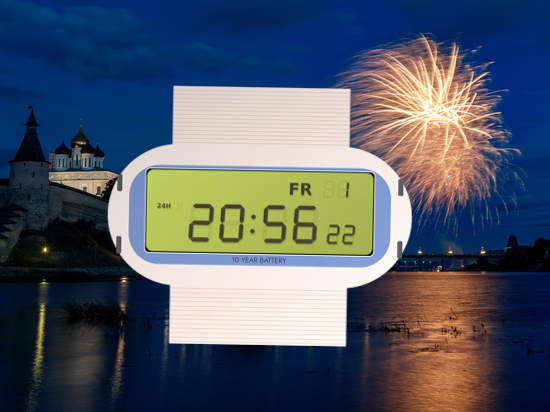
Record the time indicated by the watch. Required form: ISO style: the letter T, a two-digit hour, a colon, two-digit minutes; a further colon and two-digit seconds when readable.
T20:56:22
